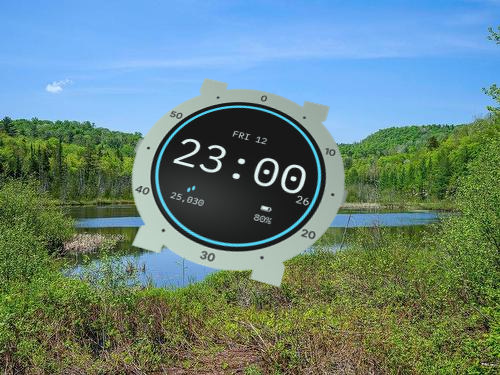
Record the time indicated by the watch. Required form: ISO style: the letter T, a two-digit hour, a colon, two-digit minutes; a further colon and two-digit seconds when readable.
T23:00:26
